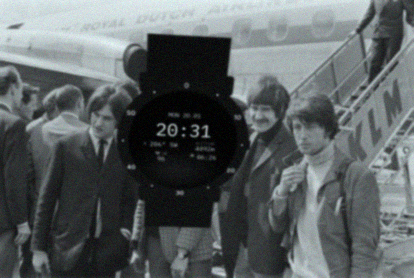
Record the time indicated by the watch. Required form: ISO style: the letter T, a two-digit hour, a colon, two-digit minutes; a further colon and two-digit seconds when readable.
T20:31
